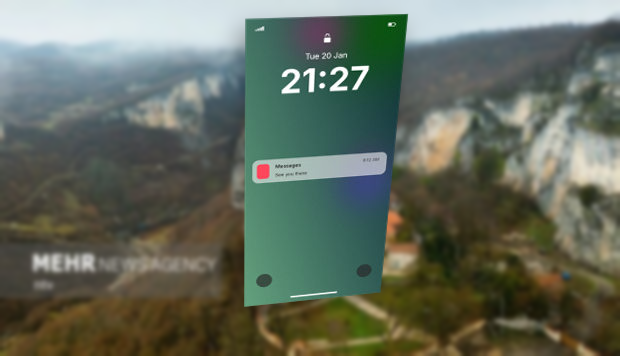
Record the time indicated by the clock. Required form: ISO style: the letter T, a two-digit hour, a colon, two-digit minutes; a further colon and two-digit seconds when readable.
T21:27
